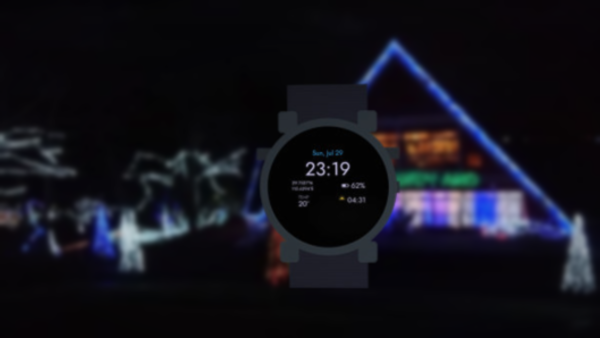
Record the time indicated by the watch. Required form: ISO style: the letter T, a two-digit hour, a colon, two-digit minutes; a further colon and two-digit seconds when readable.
T23:19
